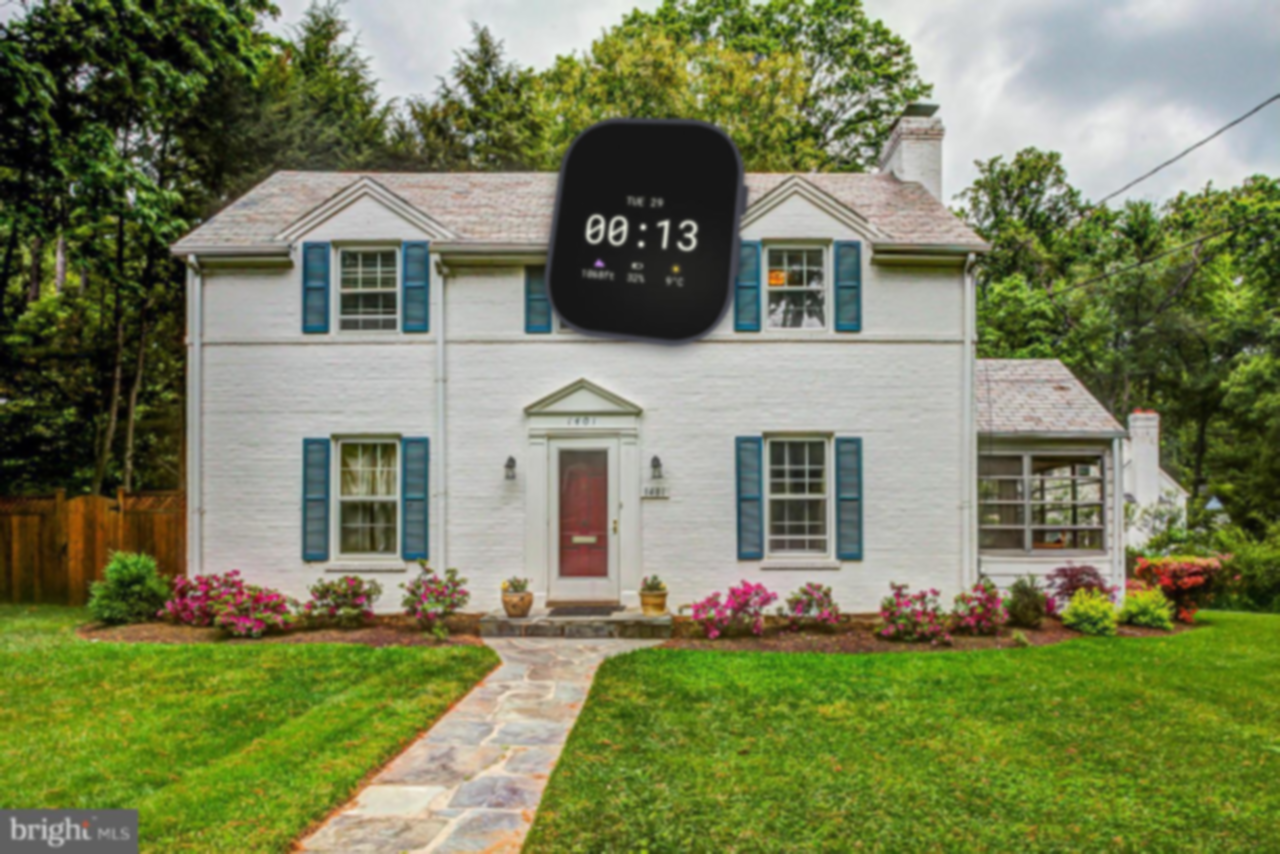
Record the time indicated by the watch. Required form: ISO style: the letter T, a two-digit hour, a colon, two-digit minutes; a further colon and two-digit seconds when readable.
T00:13
